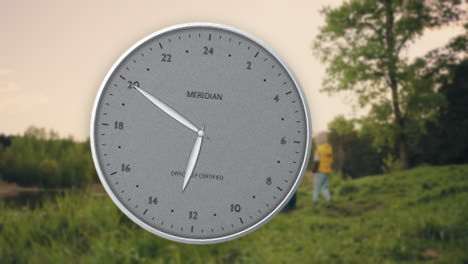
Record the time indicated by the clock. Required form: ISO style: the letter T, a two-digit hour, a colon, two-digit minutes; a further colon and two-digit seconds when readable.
T12:50
